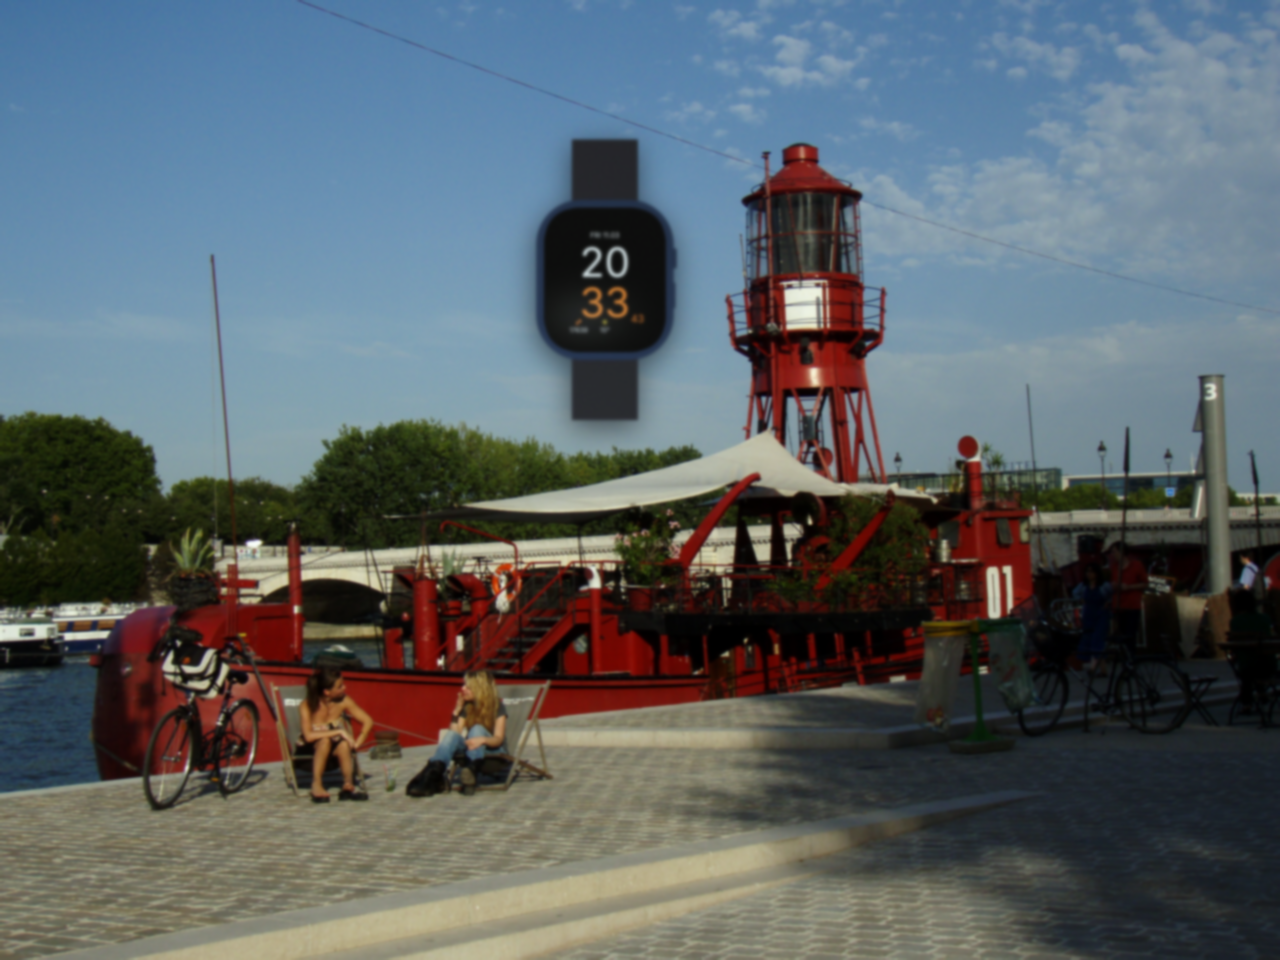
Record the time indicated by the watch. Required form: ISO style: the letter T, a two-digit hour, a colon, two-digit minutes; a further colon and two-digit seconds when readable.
T20:33
